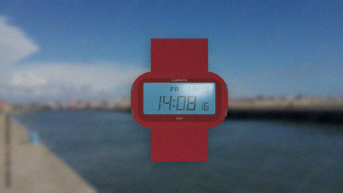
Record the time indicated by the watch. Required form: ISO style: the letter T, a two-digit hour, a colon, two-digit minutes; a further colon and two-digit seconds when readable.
T14:08:16
